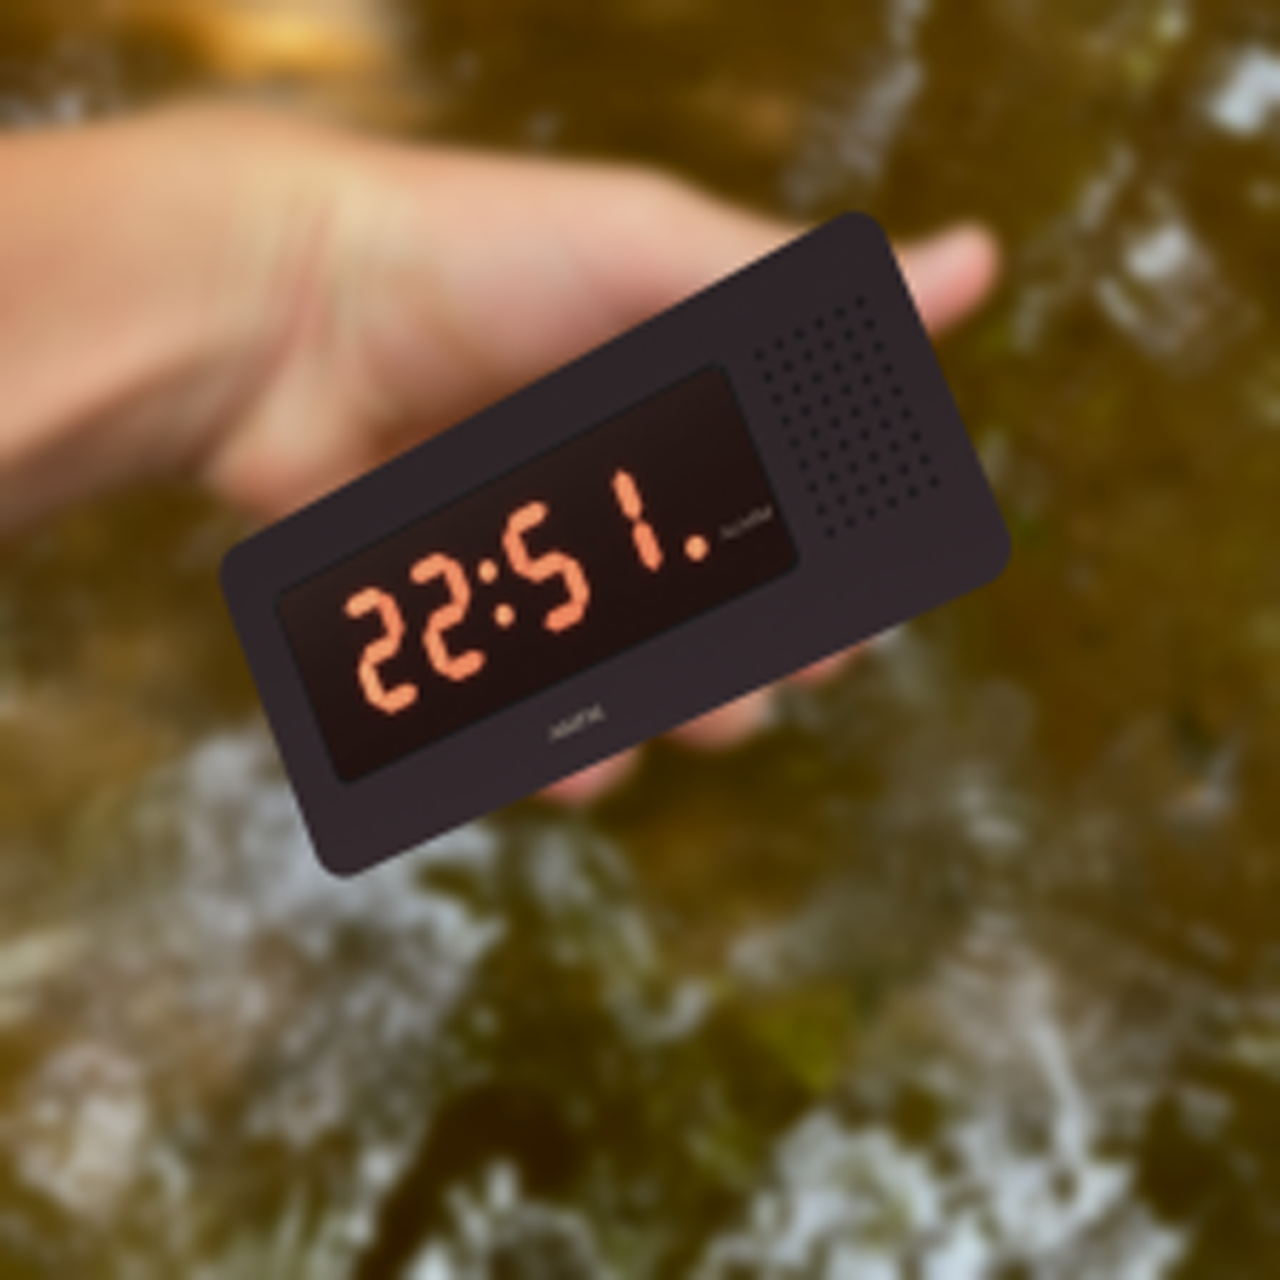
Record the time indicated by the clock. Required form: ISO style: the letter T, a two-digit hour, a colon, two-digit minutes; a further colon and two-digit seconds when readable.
T22:51
